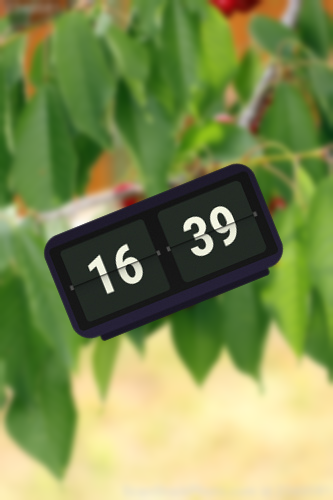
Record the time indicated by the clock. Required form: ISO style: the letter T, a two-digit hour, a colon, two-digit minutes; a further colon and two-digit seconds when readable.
T16:39
